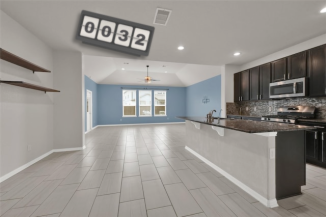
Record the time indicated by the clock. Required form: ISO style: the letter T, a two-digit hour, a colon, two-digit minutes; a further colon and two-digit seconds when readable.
T00:32
